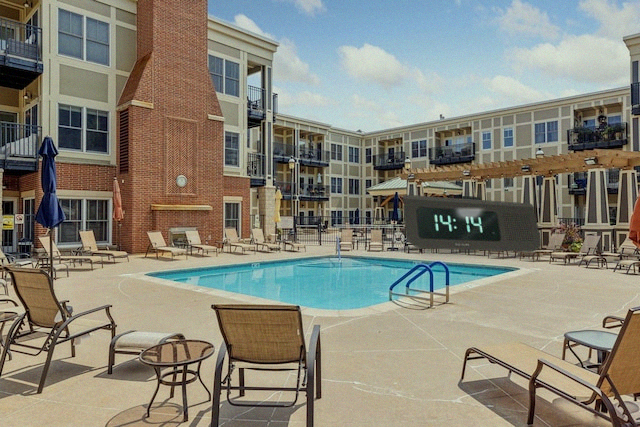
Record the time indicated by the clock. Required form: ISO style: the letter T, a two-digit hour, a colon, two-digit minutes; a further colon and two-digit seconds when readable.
T14:14
